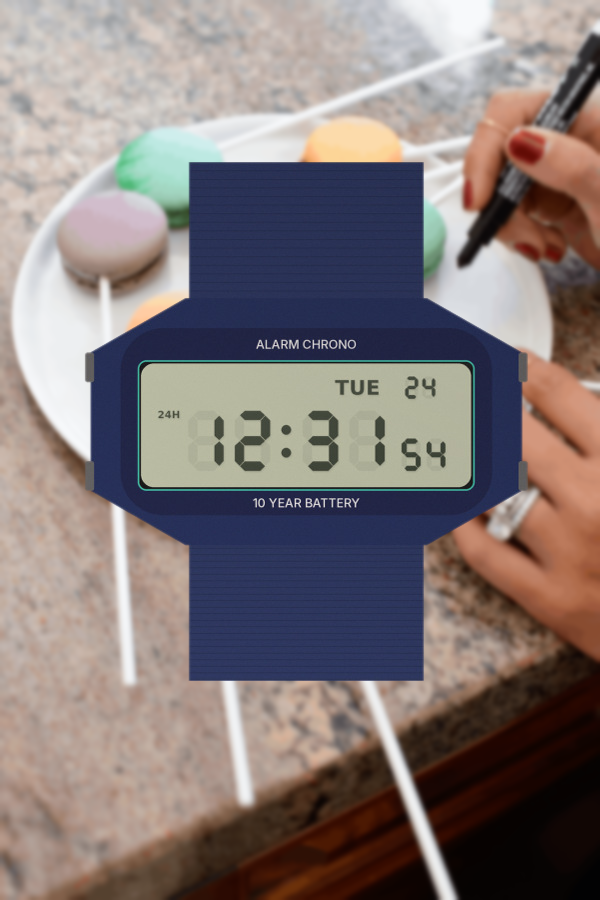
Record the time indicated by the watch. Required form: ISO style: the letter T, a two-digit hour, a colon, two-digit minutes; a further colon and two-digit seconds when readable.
T12:31:54
